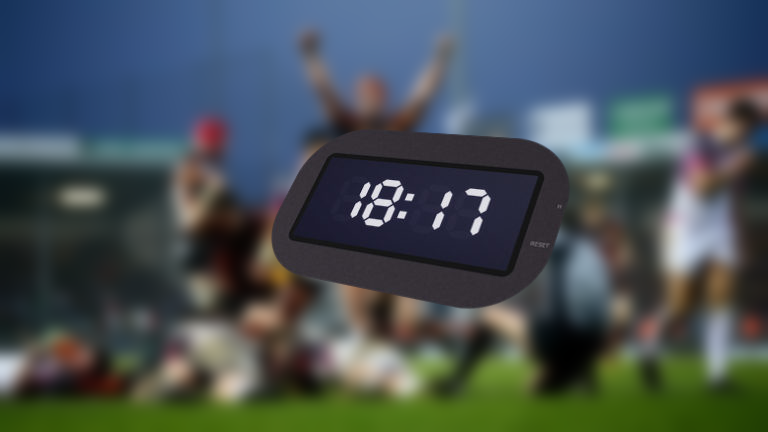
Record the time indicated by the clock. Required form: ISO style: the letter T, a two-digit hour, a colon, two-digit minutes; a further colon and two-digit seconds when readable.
T18:17
